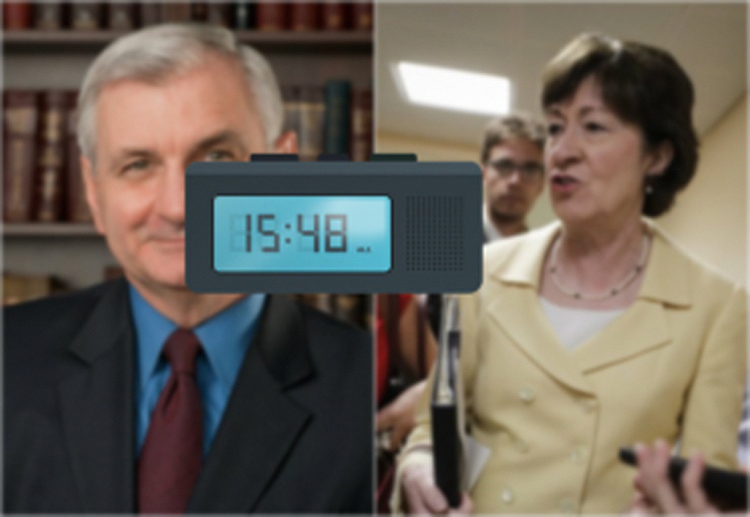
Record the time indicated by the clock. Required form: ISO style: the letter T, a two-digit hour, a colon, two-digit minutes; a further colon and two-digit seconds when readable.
T15:48
